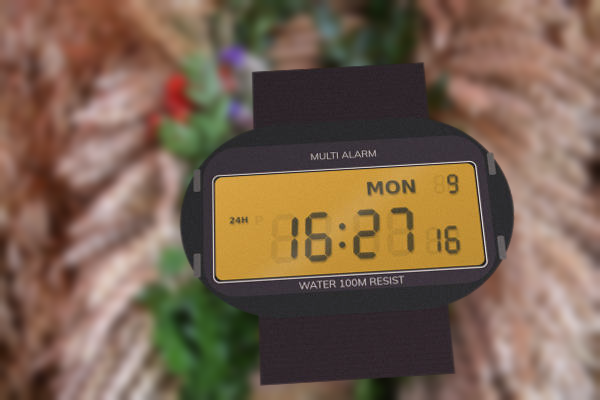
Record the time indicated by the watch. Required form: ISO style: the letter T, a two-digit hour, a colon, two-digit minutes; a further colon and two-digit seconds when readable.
T16:27:16
